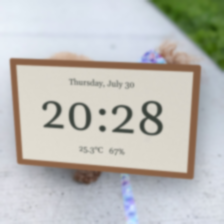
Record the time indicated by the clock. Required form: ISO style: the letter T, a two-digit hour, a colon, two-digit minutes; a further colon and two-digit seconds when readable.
T20:28
